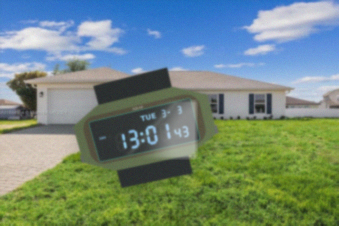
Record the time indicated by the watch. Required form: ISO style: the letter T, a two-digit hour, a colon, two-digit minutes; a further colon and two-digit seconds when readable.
T13:01:43
